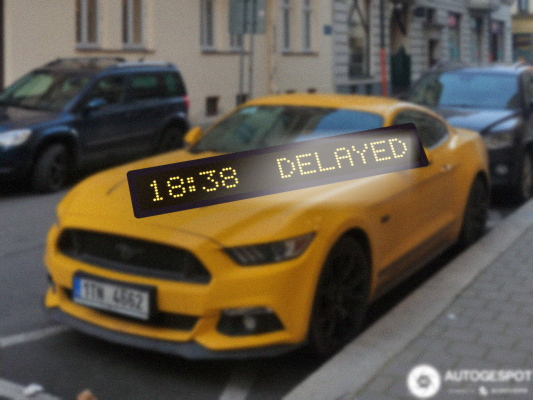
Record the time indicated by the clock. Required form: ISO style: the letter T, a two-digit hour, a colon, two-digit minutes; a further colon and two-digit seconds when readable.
T18:38
